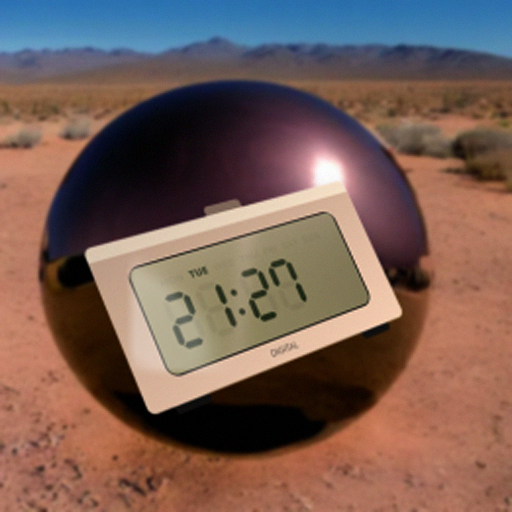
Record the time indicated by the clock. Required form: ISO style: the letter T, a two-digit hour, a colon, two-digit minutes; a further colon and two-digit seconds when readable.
T21:27
